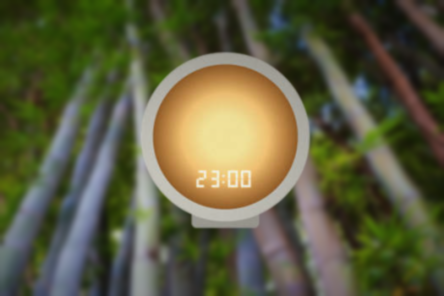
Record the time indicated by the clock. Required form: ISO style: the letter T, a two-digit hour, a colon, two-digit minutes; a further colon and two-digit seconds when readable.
T23:00
